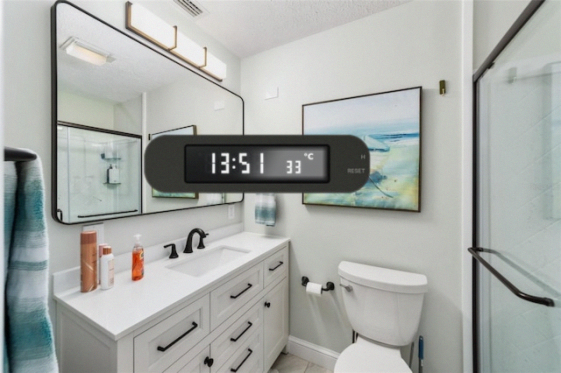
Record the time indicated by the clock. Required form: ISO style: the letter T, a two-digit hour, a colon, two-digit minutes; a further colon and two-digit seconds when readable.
T13:51
